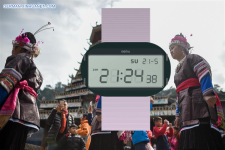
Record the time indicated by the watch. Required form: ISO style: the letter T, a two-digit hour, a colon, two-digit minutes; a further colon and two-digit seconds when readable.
T21:24:38
